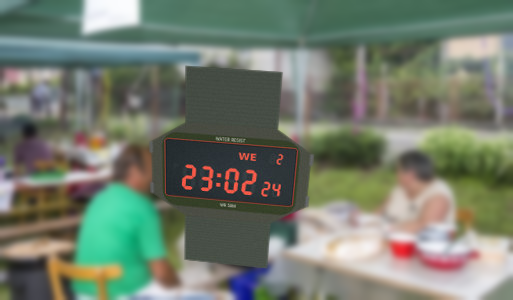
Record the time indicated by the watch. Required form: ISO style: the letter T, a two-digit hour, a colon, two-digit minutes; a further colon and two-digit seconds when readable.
T23:02:24
